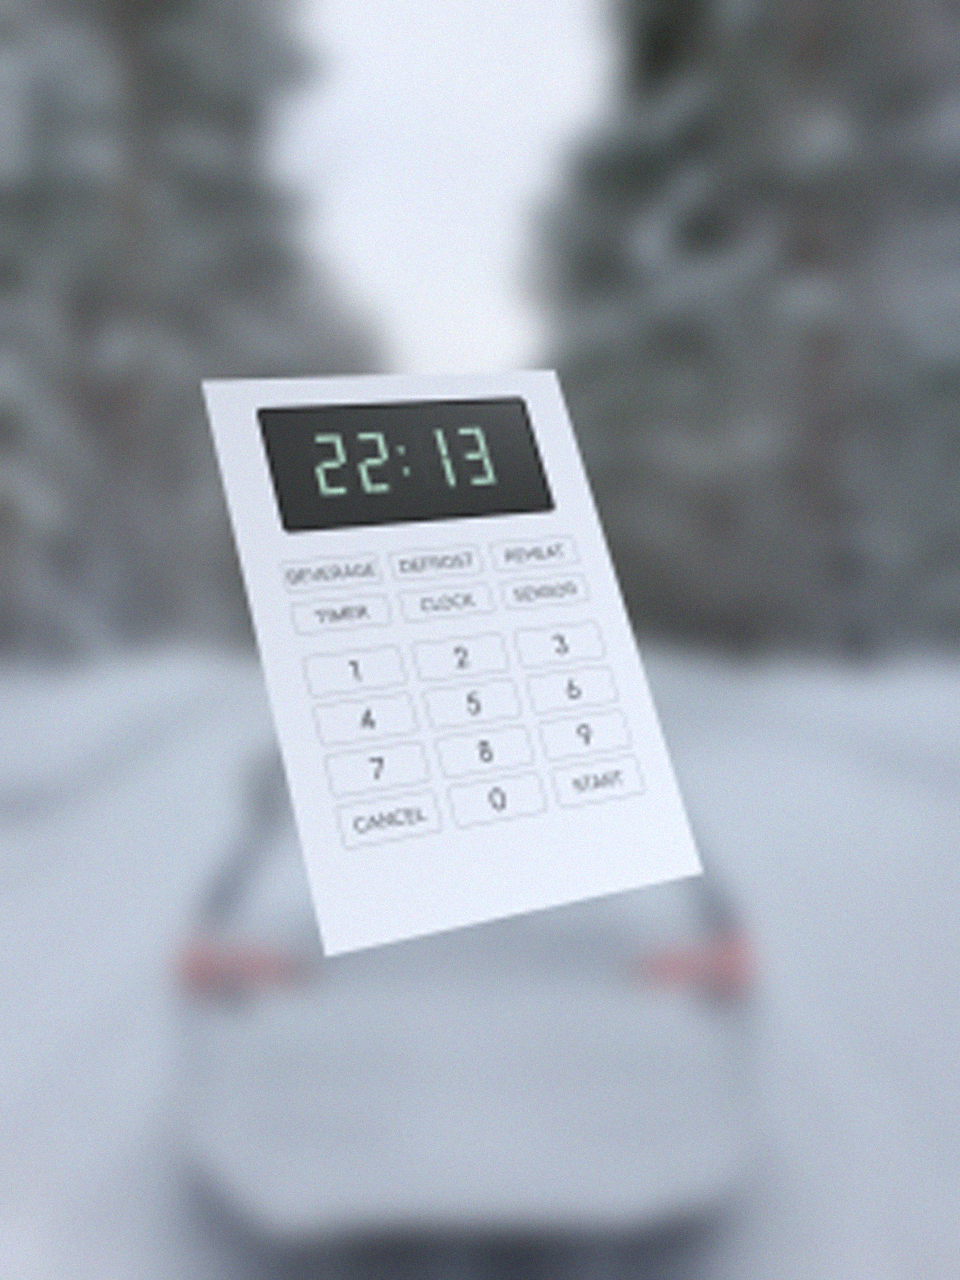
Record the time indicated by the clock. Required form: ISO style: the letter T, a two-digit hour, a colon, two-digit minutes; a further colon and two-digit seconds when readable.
T22:13
